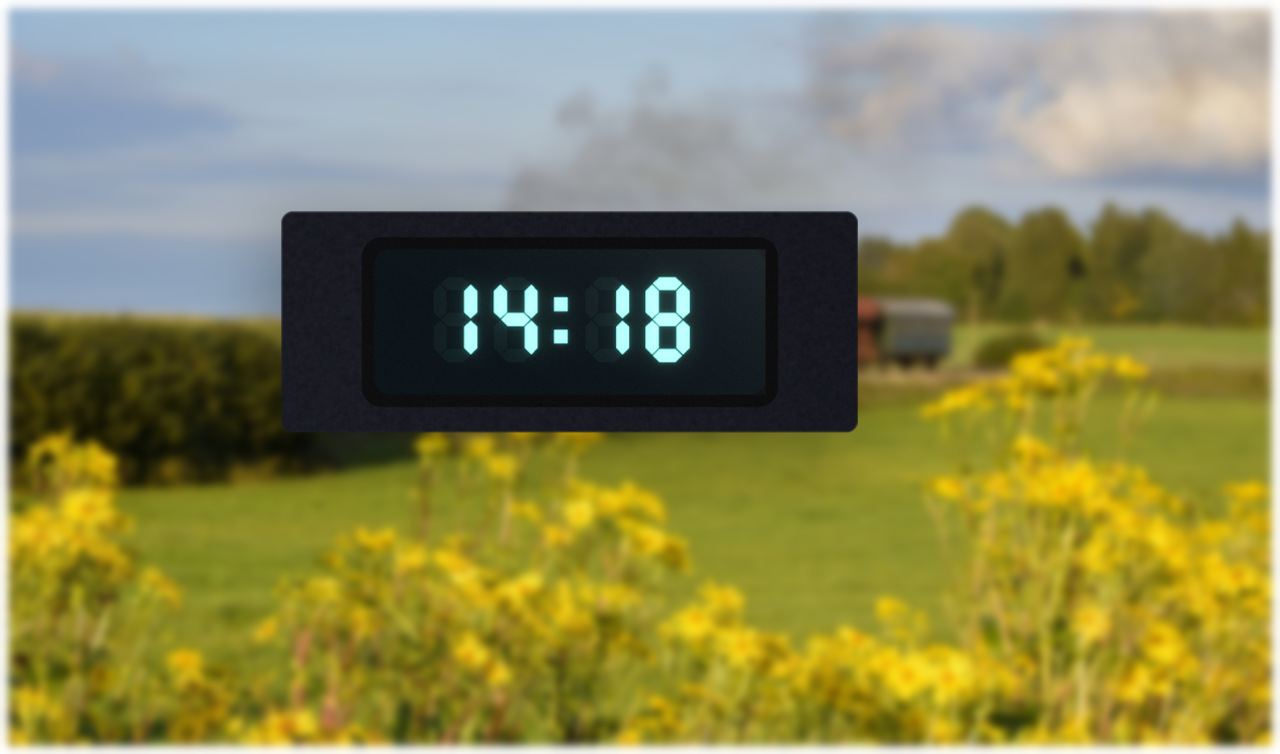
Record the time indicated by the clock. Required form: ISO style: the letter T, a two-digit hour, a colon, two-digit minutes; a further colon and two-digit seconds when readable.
T14:18
